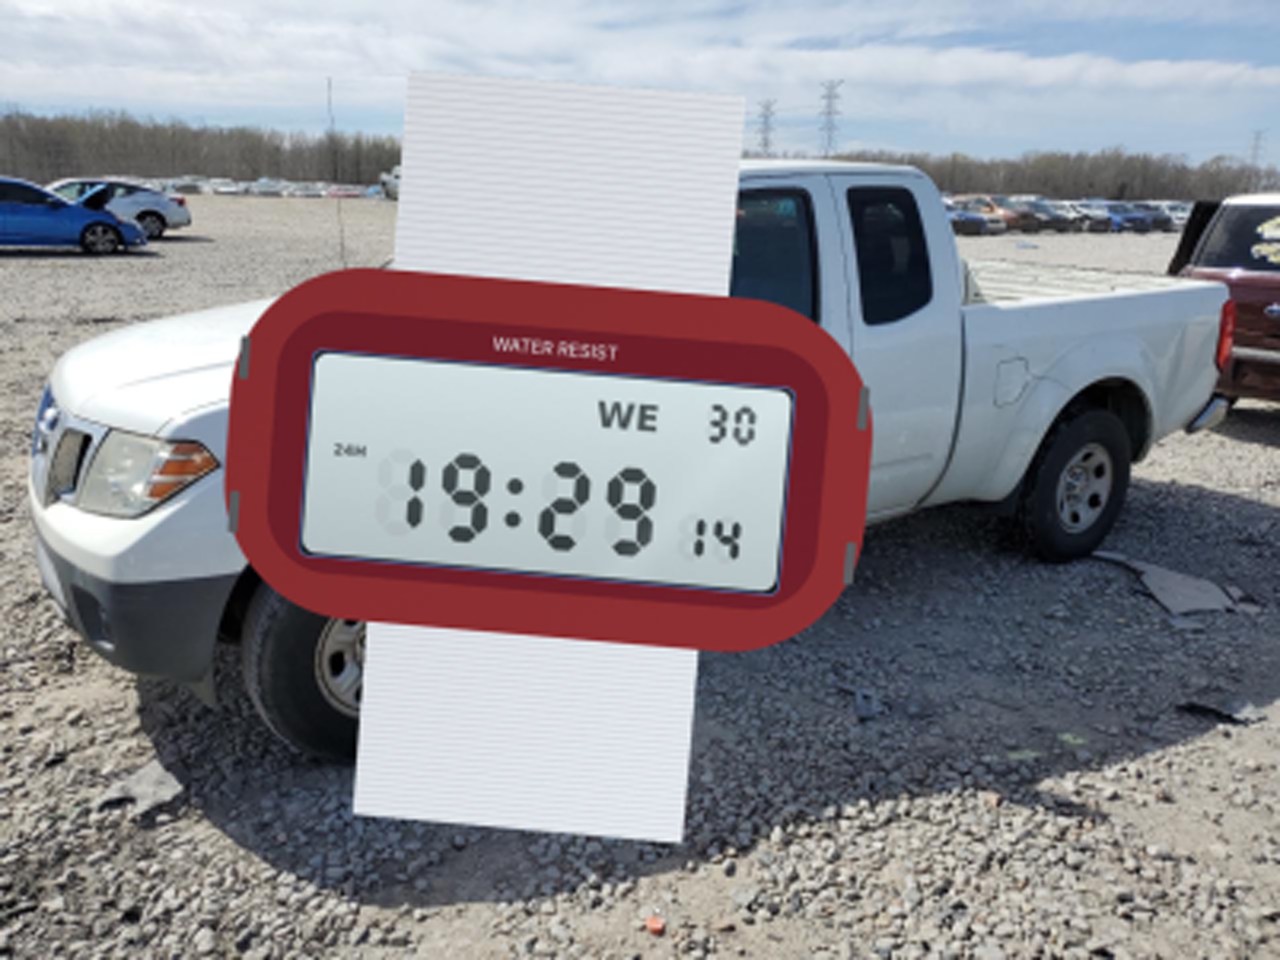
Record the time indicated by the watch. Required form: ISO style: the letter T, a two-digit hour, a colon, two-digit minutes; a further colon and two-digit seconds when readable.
T19:29:14
